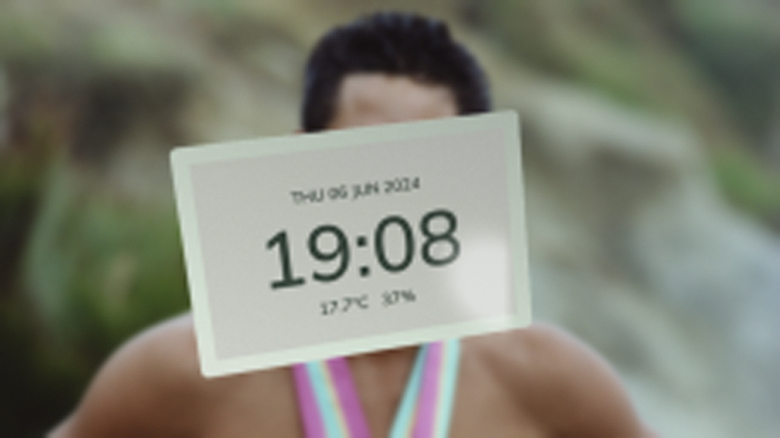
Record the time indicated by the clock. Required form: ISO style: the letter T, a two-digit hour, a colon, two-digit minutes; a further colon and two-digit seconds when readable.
T19:08
